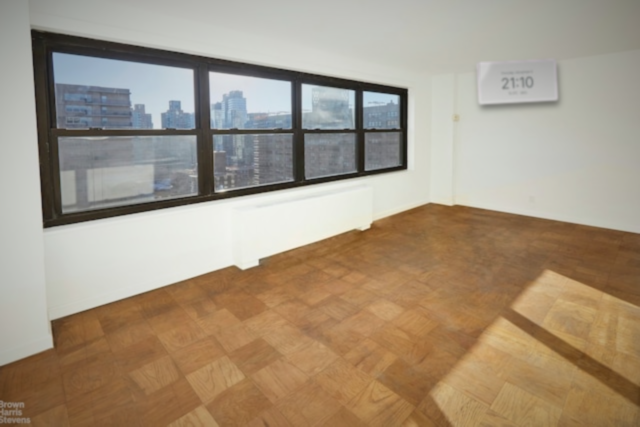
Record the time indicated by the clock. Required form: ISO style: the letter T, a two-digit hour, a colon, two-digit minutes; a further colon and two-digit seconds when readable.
T21:10
